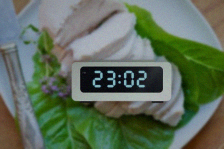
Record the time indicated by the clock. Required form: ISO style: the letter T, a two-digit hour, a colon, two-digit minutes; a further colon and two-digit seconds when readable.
T23:02
